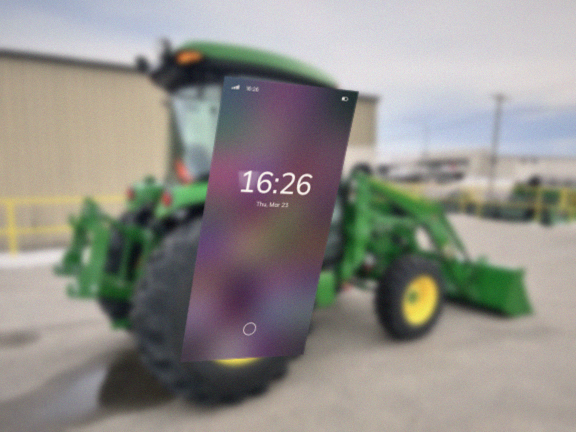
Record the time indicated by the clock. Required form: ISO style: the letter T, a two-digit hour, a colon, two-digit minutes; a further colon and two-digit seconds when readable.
T16:26
